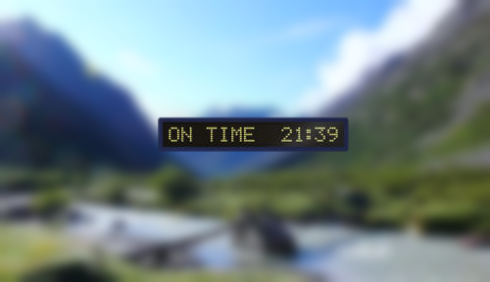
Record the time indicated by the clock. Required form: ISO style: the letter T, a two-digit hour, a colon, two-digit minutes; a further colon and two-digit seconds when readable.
T21:39
